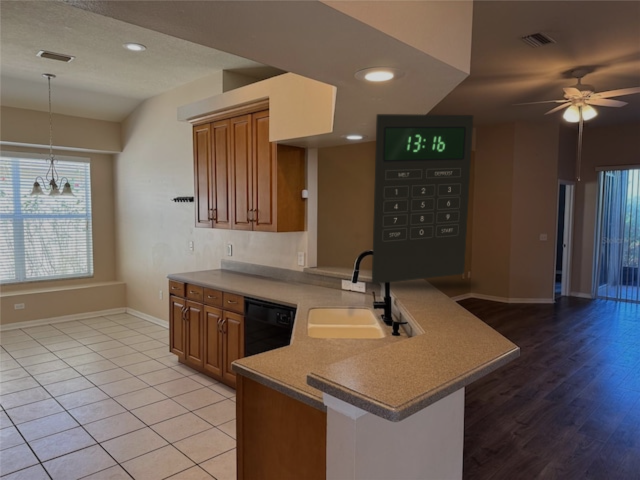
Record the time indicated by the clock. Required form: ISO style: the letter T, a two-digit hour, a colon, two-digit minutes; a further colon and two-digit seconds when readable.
T13:16
